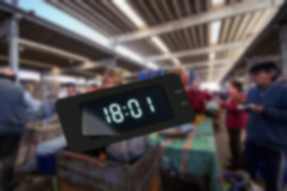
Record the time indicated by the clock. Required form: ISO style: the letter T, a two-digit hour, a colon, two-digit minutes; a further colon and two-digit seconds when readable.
T18:01
